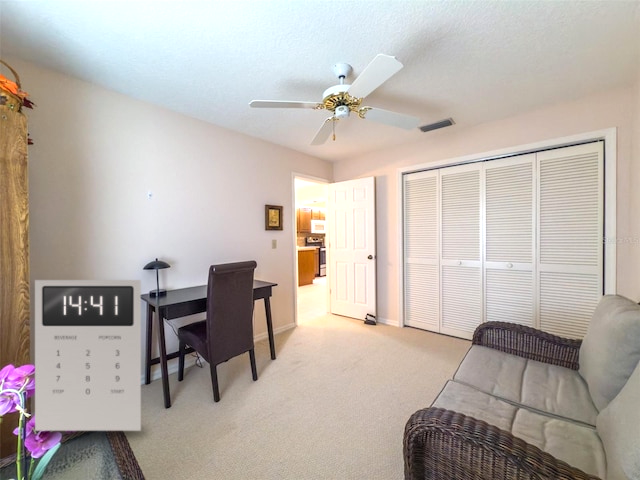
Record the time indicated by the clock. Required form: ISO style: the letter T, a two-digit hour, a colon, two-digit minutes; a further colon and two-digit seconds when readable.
T14:41
